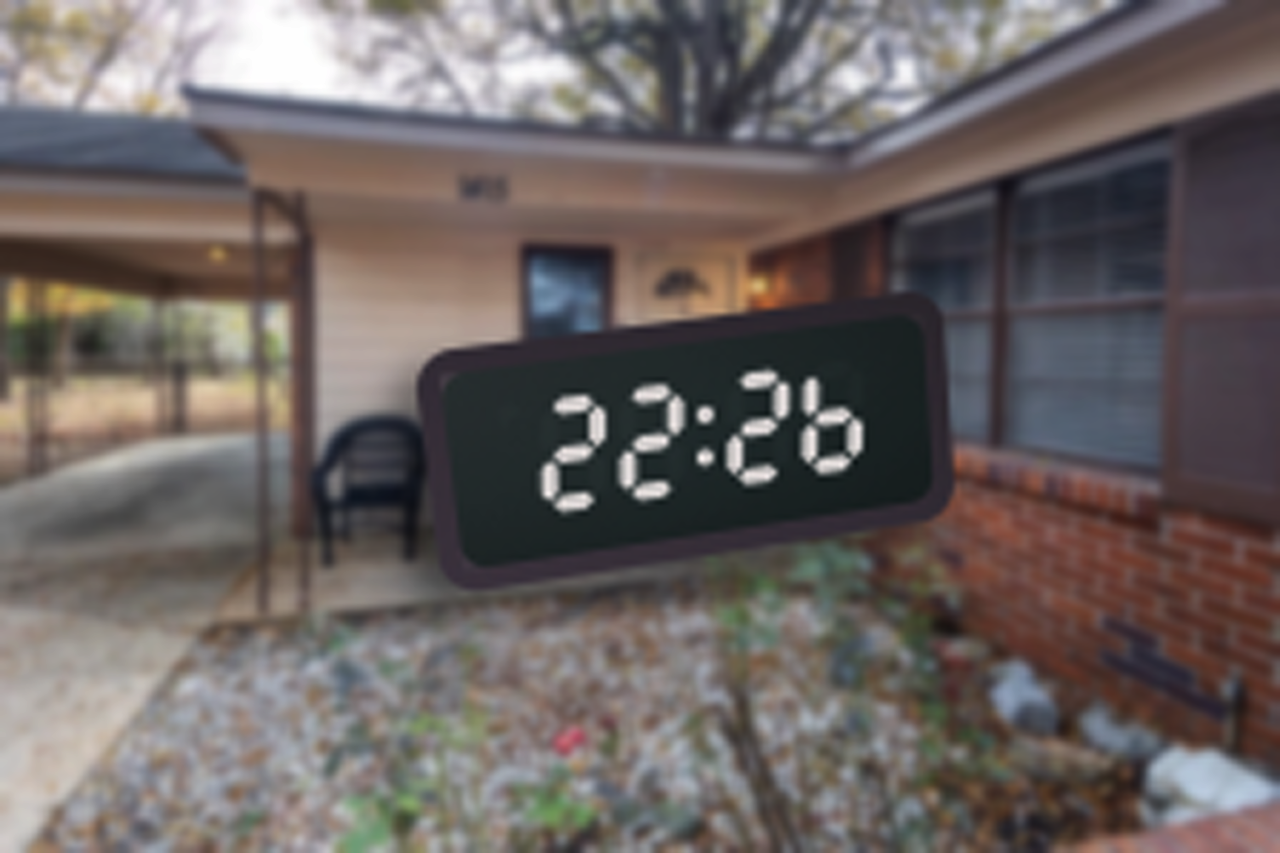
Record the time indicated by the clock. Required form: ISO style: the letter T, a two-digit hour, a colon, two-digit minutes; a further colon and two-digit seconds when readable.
T22:26
